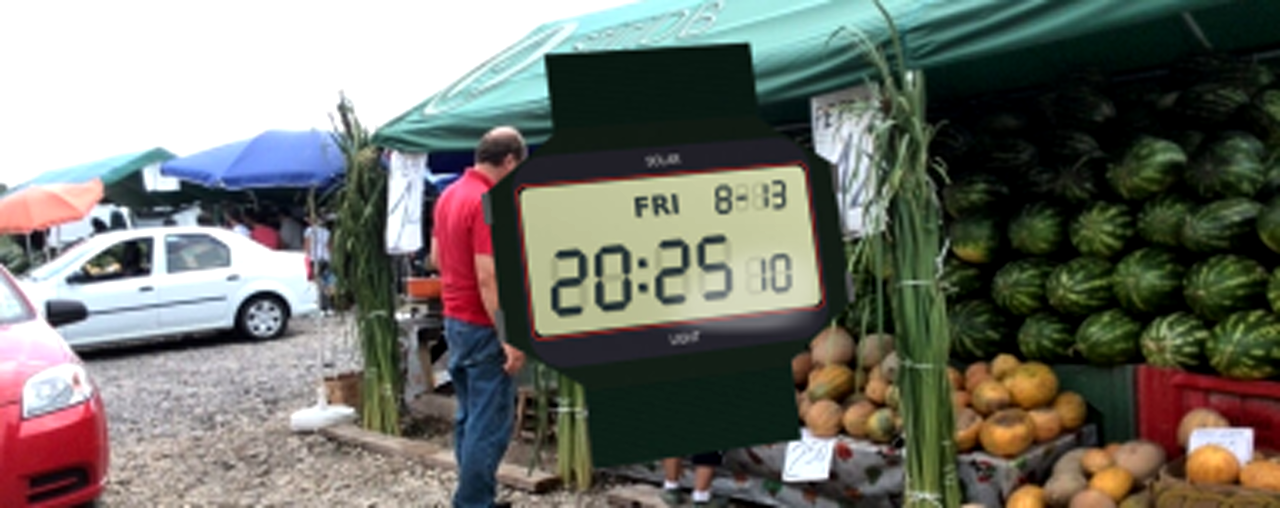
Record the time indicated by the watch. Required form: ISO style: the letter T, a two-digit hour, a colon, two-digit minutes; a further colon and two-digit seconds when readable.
T20:25:10
